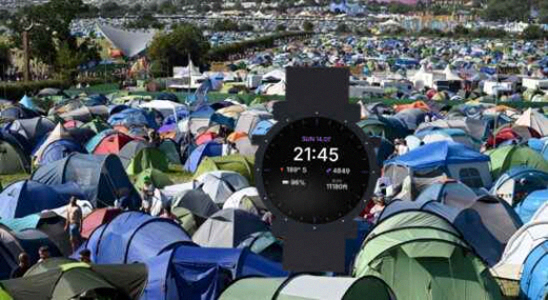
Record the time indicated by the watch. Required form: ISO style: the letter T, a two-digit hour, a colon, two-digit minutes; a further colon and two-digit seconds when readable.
T21:45
